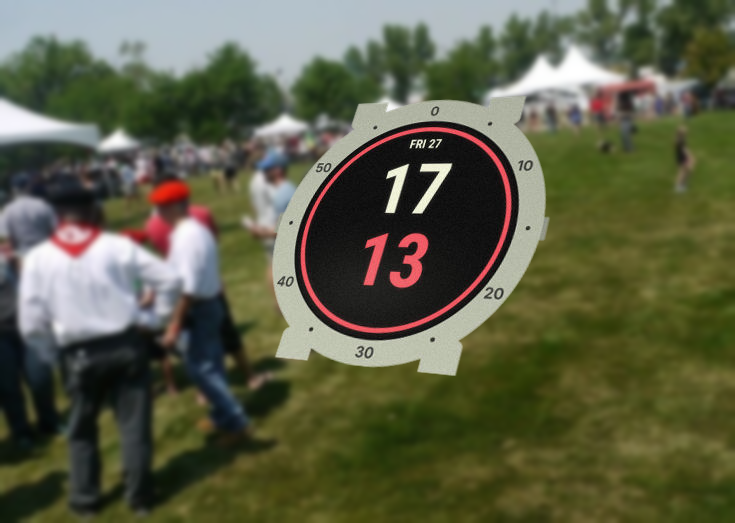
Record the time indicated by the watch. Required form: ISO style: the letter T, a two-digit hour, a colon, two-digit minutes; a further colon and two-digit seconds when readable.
T17:13
